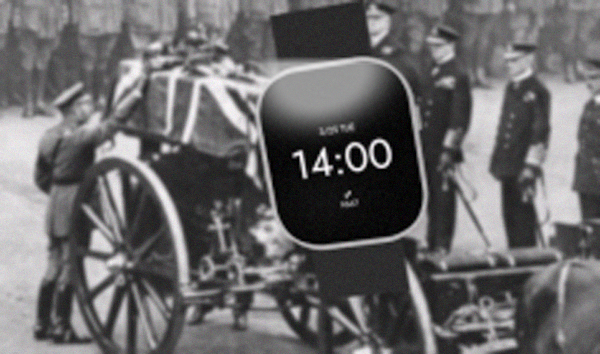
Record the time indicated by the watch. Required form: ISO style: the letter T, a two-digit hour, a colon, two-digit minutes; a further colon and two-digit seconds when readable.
T14:00
